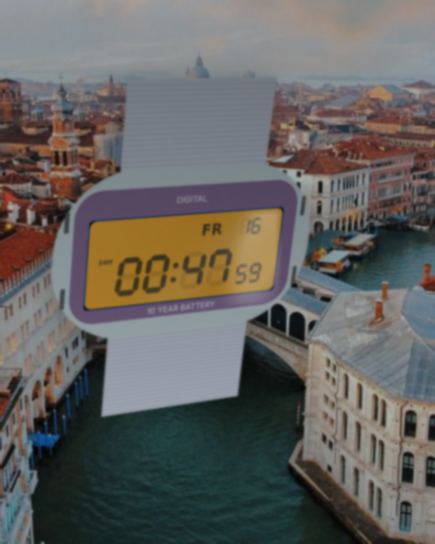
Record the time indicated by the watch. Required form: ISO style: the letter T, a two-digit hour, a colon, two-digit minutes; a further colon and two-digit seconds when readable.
T00:47:59
